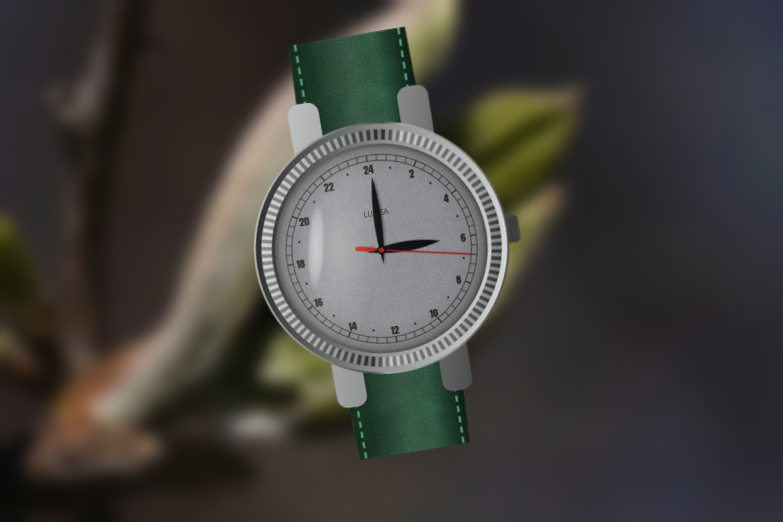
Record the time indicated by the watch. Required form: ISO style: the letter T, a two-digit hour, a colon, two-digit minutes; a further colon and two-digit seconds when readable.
T06:00:17
